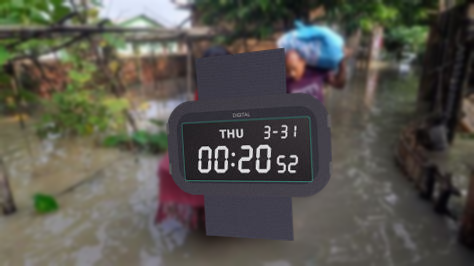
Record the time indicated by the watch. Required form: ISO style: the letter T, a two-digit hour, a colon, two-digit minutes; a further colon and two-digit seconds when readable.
T00:20:52
